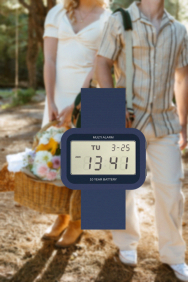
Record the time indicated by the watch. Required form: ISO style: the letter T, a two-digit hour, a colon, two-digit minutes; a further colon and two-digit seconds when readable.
T13:41
